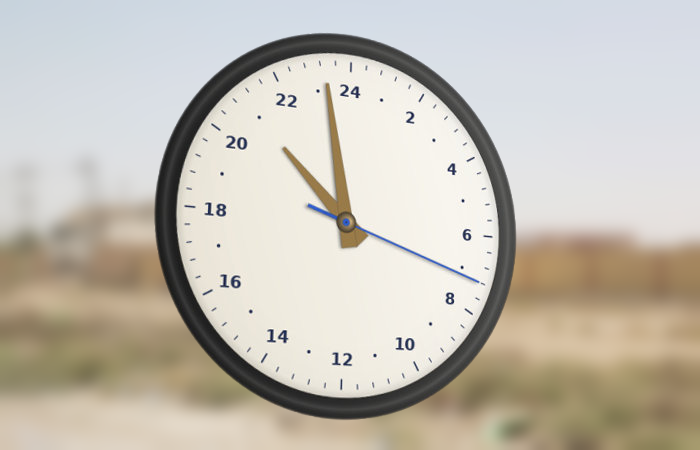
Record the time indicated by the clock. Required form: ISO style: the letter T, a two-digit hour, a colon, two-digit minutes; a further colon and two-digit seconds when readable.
T20:58:18
